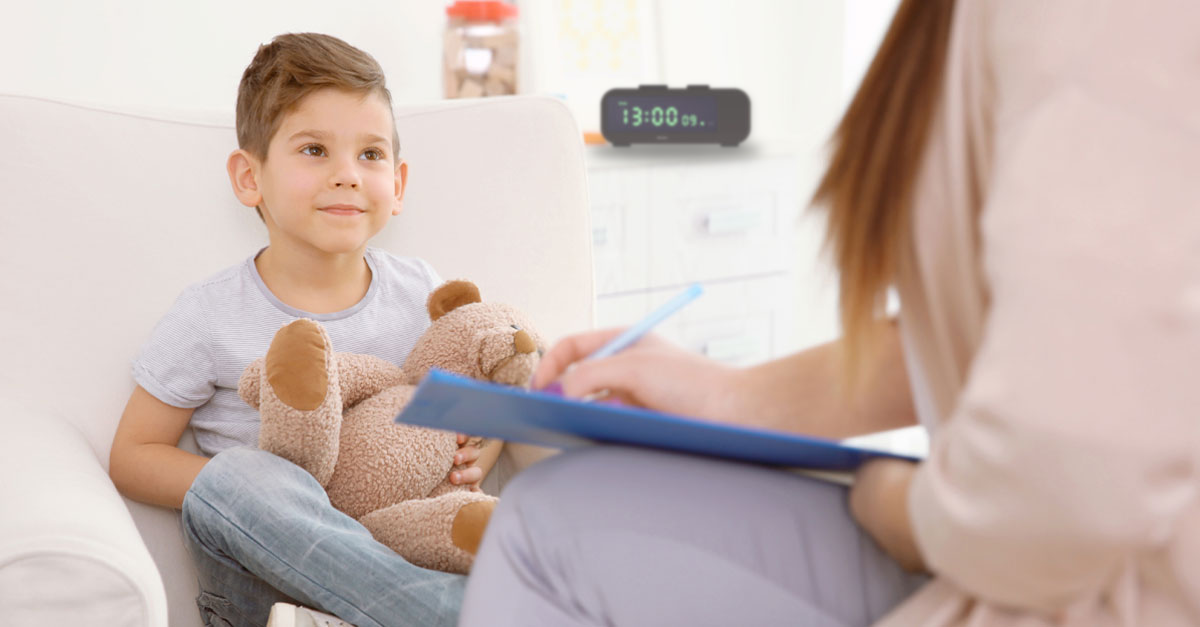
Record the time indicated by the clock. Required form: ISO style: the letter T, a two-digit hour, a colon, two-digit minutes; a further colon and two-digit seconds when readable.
T13:00
